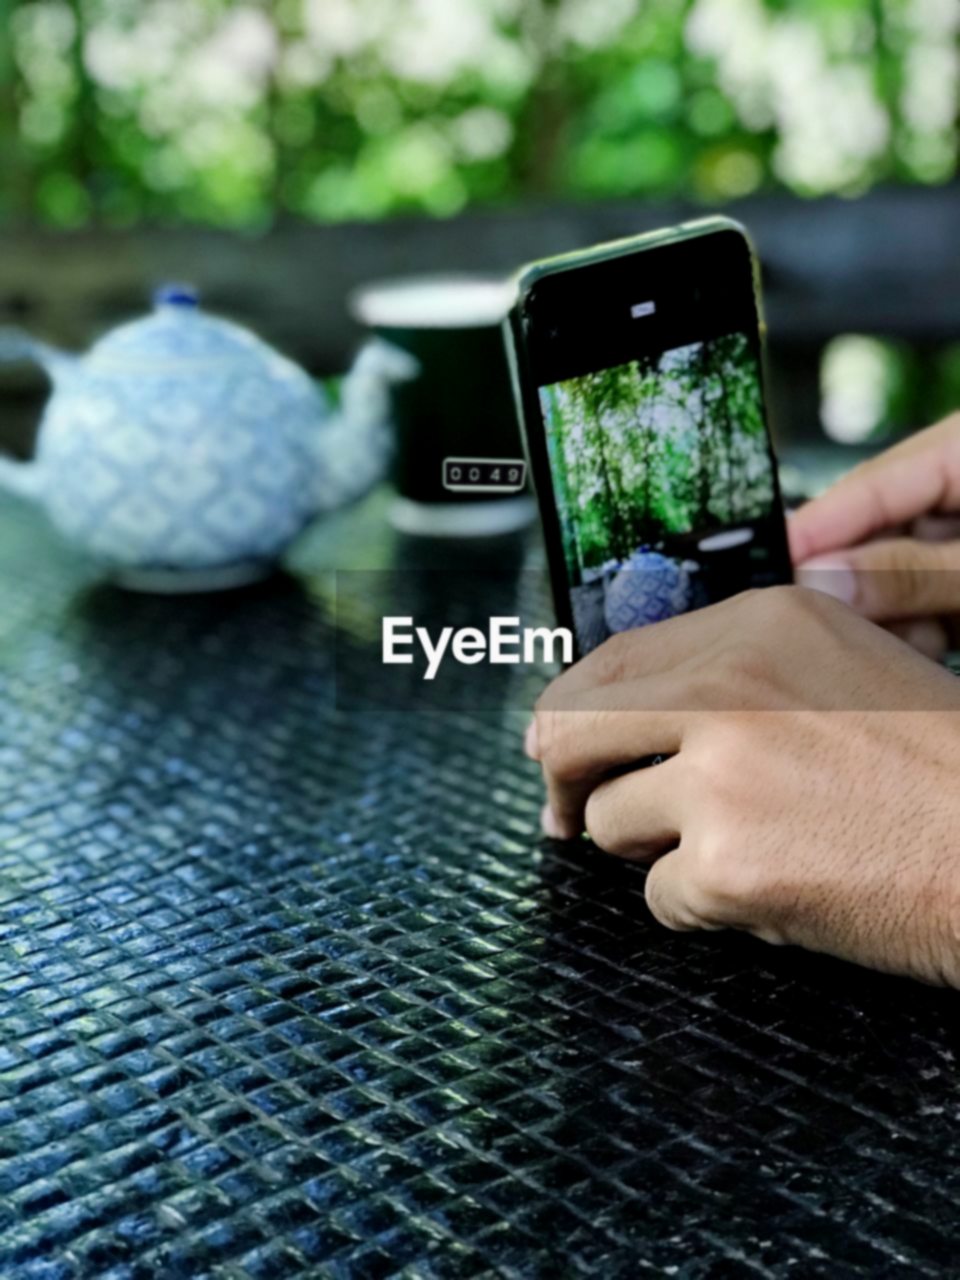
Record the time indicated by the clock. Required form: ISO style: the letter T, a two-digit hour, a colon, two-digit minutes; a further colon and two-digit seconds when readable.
T00:49
